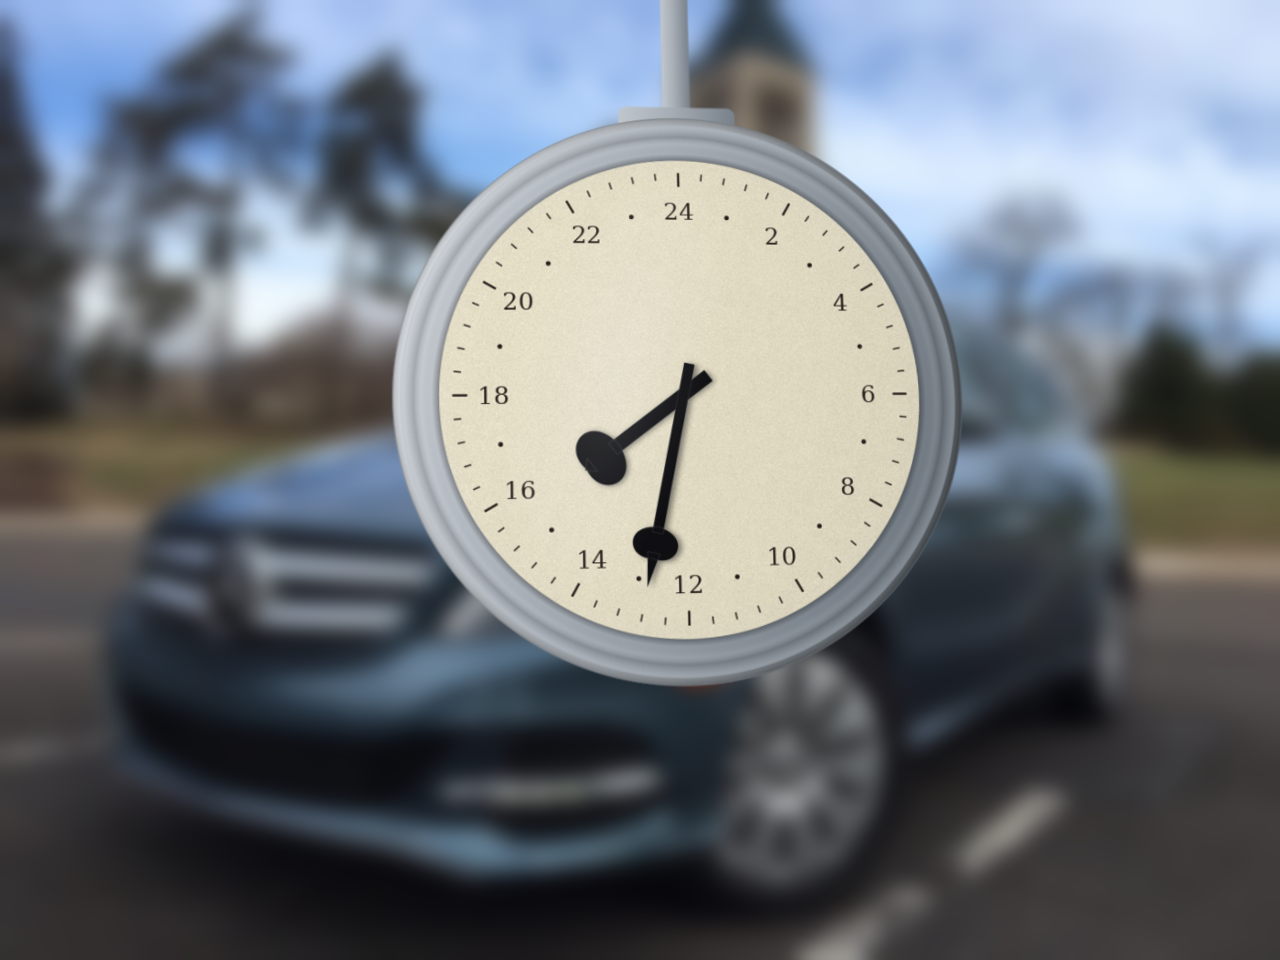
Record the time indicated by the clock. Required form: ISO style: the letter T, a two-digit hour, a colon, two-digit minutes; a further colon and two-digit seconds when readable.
T15:32
